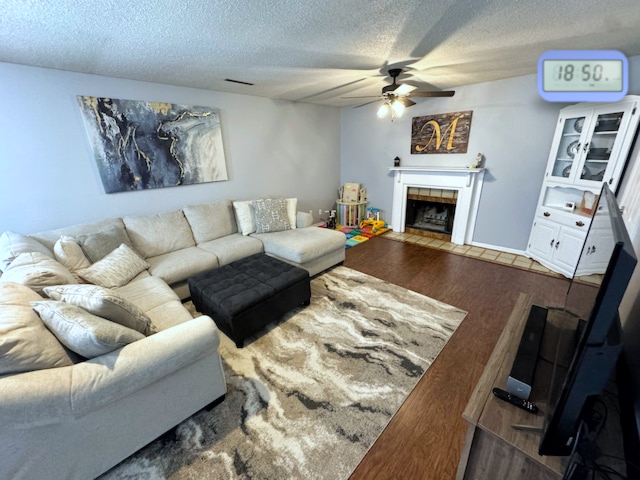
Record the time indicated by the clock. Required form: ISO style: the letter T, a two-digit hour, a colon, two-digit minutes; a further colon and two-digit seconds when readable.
T18:50
